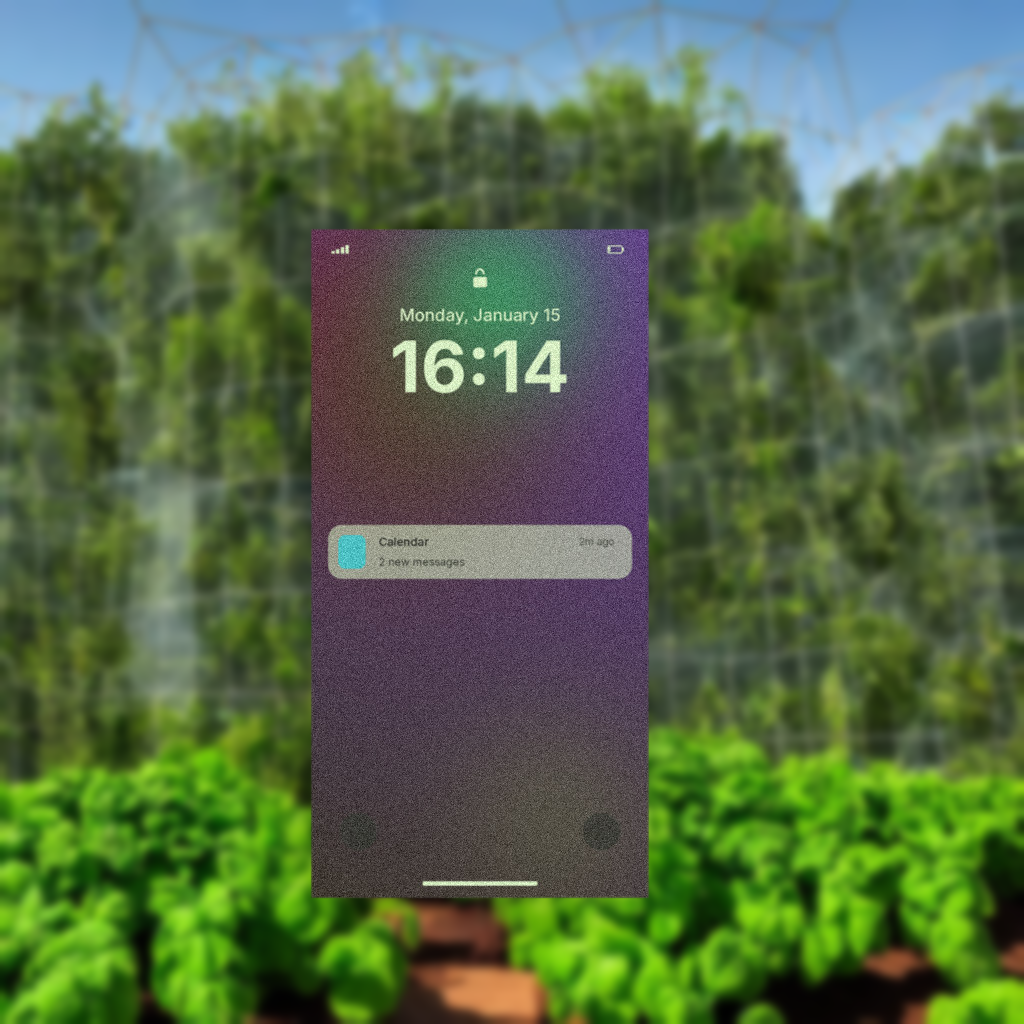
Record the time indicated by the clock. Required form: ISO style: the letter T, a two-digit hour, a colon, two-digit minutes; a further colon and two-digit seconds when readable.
T16:14
